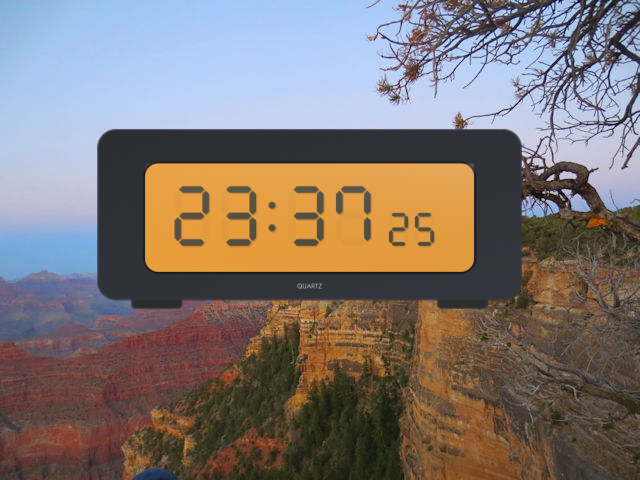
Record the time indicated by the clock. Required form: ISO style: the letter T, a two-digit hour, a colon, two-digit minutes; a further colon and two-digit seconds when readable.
T23:37:25
